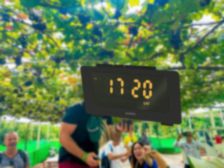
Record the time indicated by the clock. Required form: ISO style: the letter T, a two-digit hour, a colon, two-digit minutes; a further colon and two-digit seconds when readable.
T17:20
